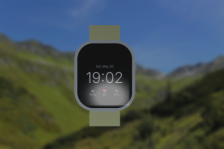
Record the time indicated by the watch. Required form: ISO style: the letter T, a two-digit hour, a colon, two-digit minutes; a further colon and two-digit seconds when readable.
T19:02
